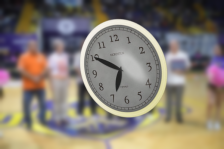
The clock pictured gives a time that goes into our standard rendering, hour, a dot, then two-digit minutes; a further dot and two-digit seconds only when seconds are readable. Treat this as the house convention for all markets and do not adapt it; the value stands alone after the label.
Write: 6.50
